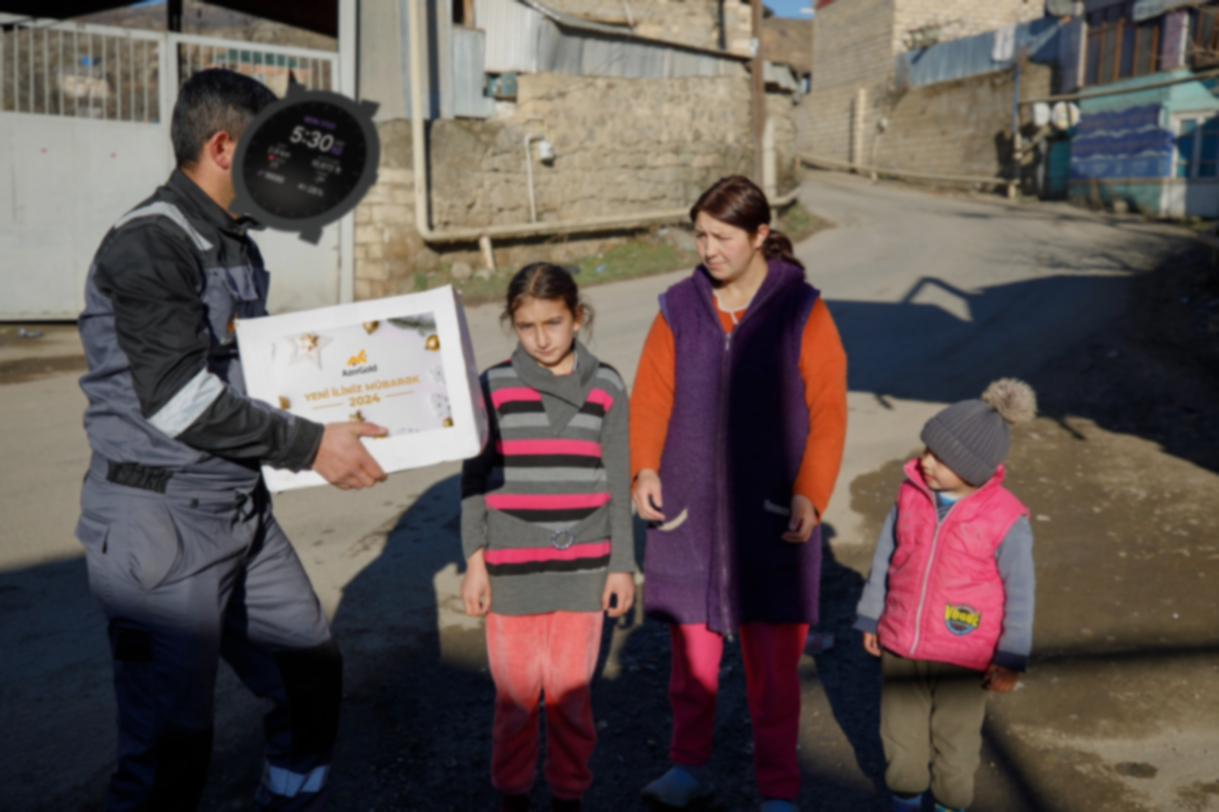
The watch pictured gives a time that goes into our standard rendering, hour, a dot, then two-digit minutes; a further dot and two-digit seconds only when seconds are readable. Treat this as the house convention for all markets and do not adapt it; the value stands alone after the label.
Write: 5.30
